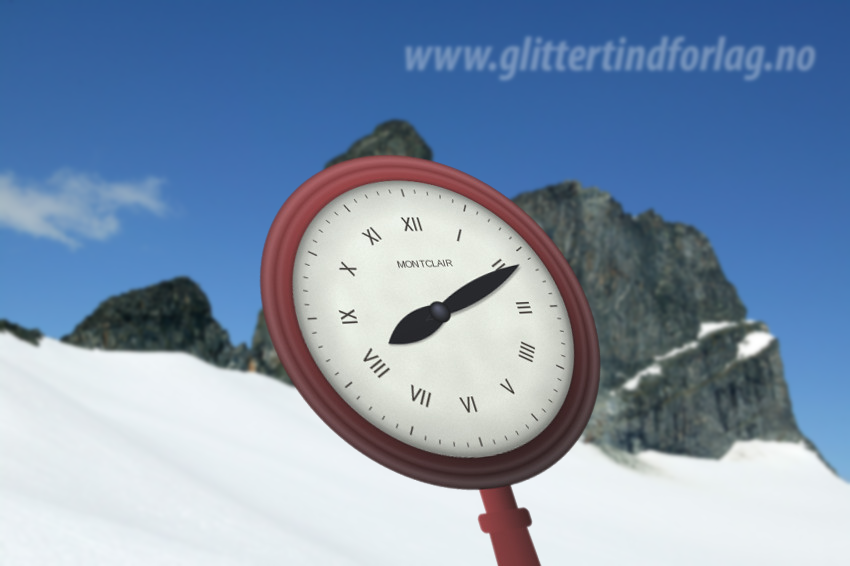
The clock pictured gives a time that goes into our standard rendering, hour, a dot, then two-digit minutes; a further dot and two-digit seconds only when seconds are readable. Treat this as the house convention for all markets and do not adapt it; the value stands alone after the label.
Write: 8.11
